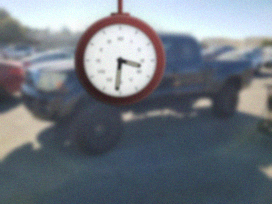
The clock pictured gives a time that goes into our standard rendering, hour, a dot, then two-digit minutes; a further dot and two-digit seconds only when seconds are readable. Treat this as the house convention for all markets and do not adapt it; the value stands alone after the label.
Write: 3.31
